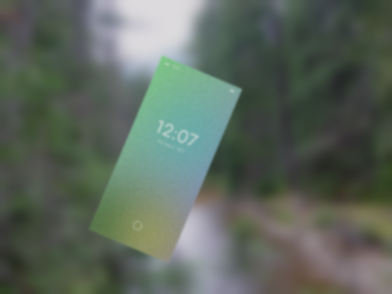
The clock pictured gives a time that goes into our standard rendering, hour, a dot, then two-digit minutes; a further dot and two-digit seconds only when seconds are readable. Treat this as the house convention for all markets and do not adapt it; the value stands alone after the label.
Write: 12.07
